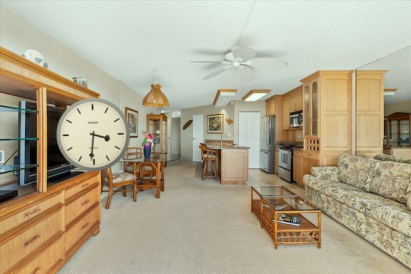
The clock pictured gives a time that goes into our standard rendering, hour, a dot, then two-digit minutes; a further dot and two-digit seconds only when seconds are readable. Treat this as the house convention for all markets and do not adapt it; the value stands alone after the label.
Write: 3.31
